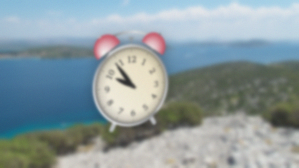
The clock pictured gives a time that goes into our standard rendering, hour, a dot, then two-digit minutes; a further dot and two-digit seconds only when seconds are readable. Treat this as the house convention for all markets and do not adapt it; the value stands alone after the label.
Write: 9.54
